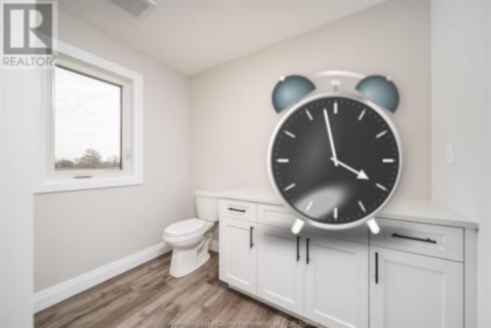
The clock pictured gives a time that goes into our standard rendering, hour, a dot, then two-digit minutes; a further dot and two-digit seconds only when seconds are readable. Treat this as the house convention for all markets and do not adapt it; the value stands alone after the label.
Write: 3.58
